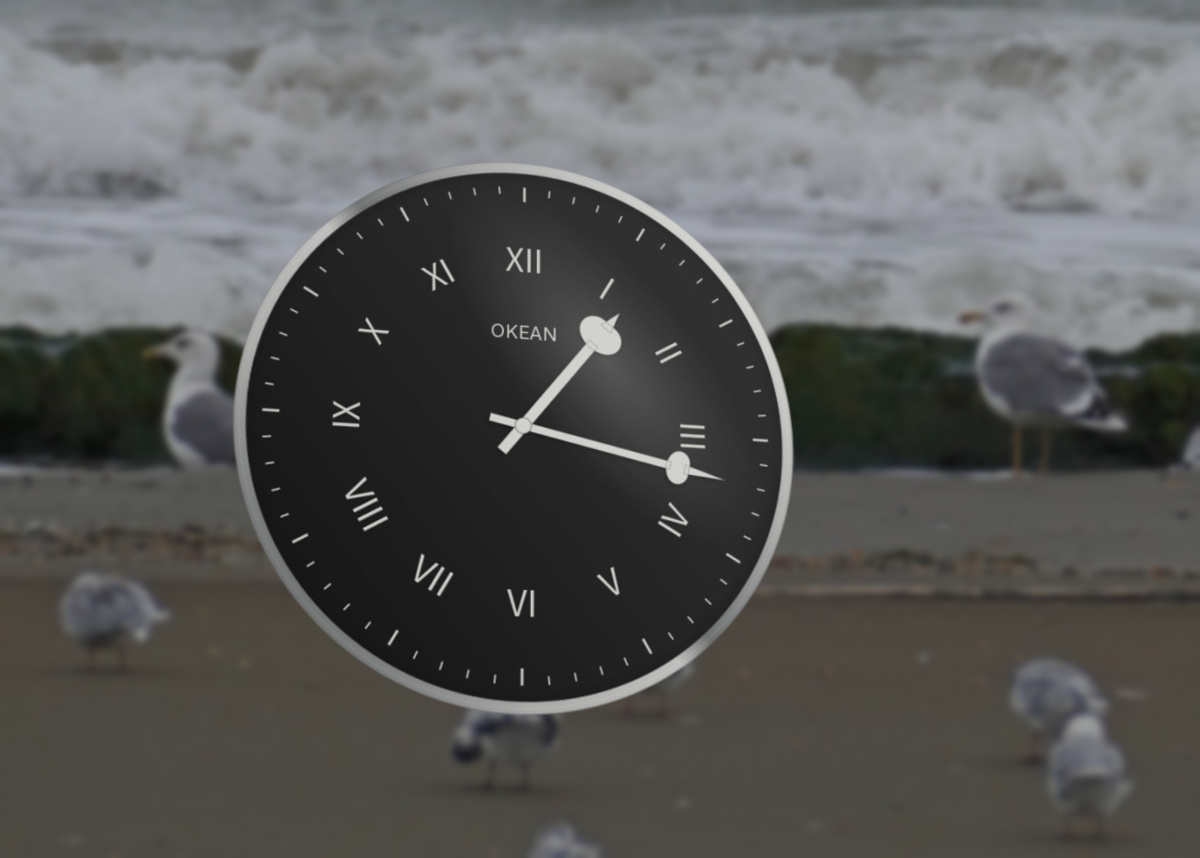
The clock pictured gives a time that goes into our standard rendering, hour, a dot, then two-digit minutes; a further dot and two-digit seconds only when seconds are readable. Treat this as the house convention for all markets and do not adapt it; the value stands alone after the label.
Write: 1.17
